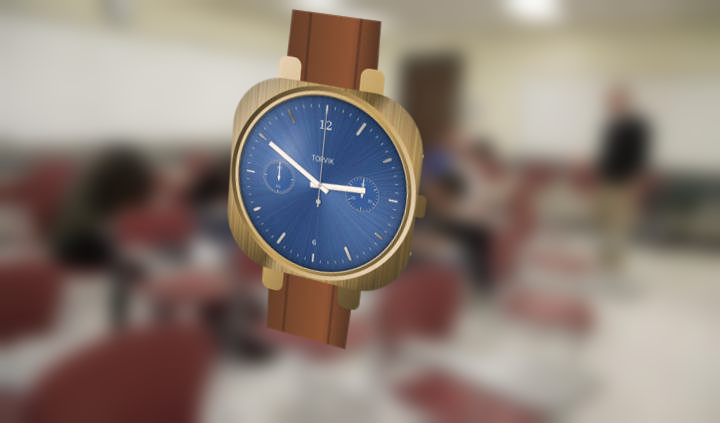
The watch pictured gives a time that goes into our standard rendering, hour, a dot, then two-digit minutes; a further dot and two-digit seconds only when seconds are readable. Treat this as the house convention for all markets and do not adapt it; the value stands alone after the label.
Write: 2.50
